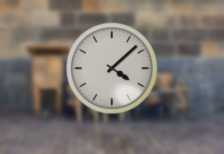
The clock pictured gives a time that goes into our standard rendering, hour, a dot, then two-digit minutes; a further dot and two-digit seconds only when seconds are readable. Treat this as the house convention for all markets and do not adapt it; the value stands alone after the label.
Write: 4.08
